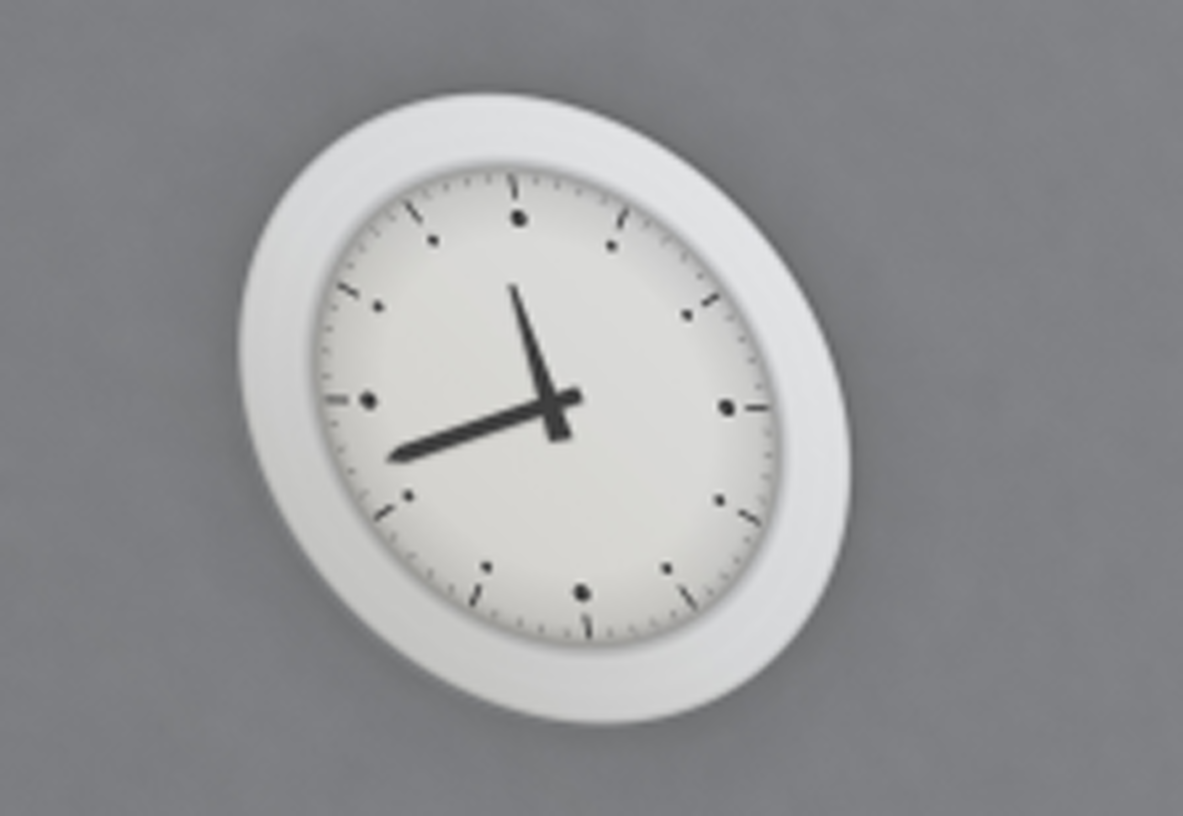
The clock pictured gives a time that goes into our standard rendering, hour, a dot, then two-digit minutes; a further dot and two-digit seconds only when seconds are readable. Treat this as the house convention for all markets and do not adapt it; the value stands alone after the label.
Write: 11.42
